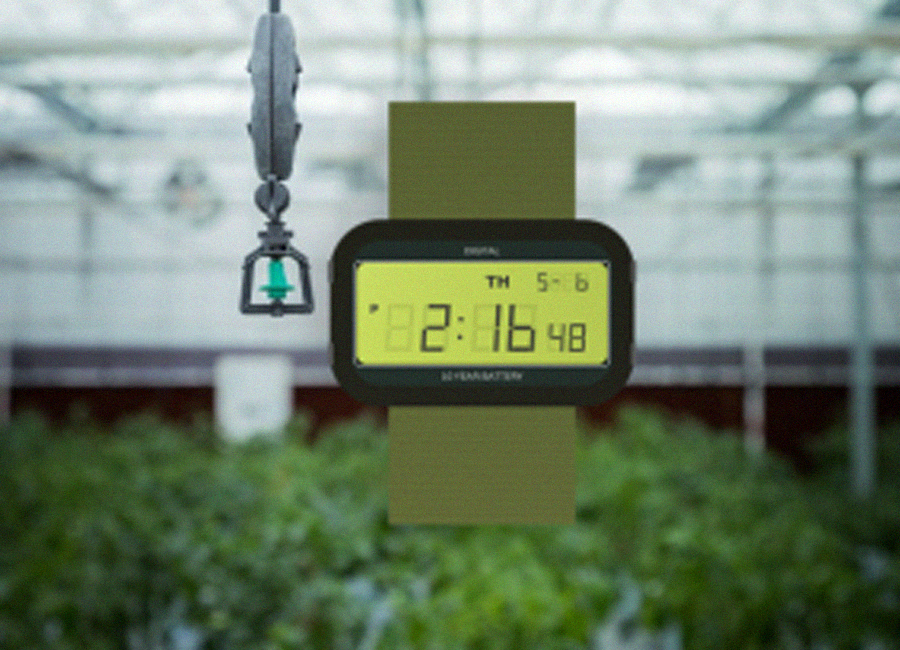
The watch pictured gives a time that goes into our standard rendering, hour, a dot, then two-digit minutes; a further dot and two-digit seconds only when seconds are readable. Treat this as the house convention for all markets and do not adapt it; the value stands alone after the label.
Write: 2.16.48
